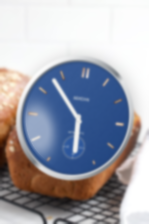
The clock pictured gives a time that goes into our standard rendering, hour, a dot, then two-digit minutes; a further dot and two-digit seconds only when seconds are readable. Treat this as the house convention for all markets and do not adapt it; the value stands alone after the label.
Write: 5.53
